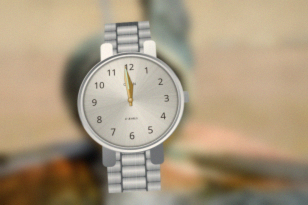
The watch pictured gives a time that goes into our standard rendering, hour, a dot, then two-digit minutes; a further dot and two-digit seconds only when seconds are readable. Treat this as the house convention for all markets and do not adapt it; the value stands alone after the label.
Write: 11.59
